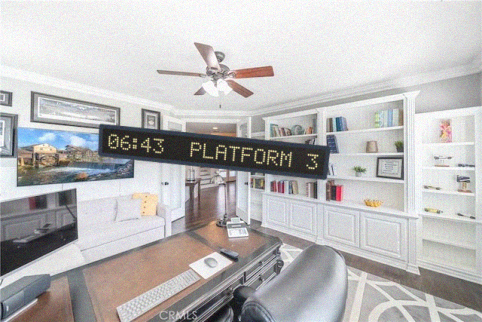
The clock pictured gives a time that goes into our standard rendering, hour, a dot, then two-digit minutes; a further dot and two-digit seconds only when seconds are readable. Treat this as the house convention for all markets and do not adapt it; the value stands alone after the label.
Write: 6.43
